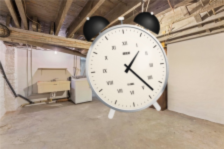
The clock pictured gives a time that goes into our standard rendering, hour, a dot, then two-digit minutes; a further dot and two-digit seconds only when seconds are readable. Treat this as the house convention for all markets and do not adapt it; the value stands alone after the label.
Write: 1.23
